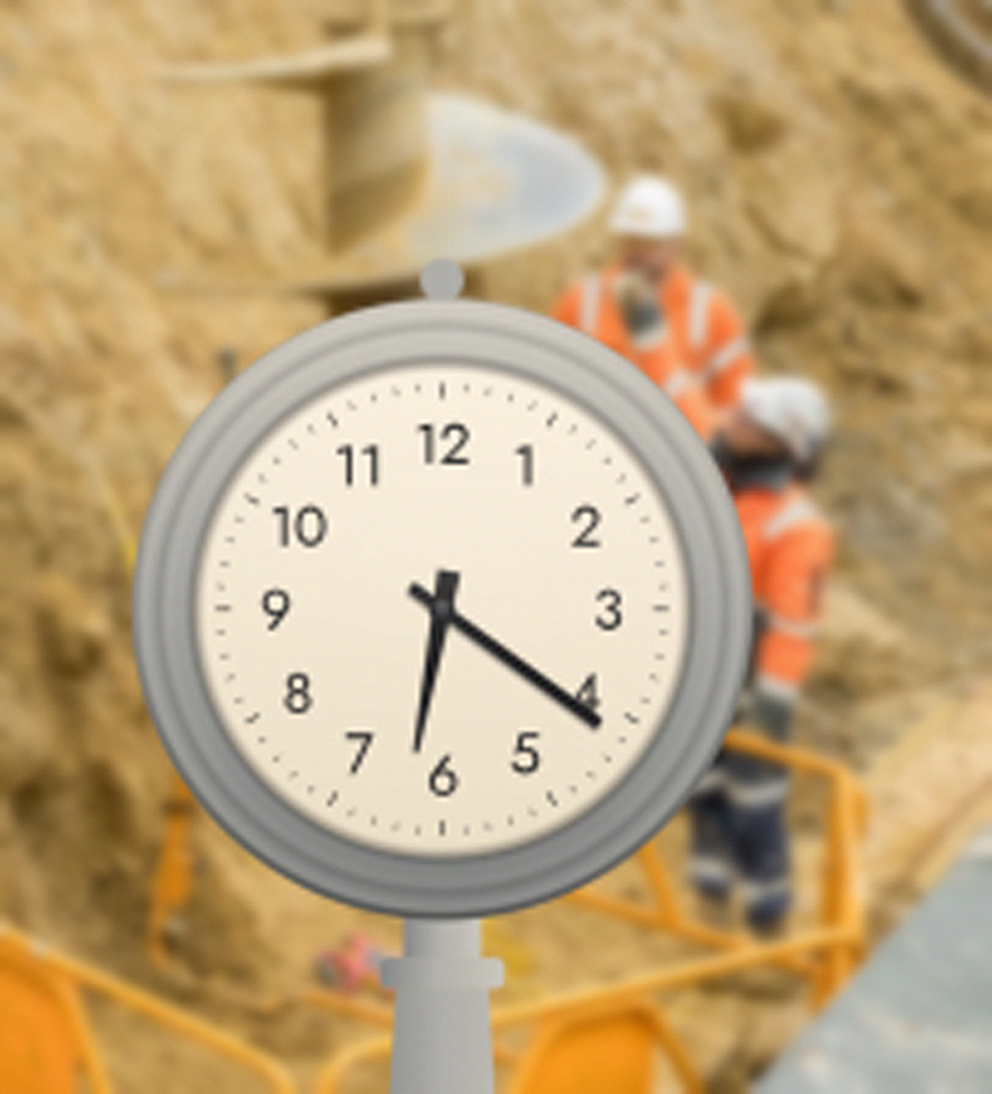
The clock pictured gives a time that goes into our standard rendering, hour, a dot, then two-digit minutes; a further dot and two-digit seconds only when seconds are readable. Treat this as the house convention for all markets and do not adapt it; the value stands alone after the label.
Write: 6.21
